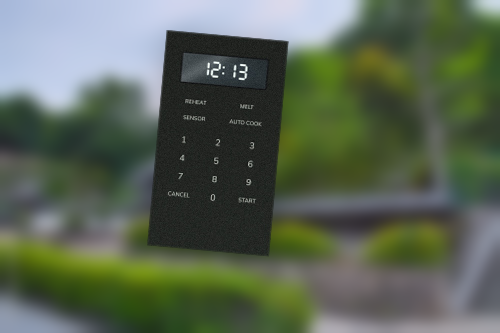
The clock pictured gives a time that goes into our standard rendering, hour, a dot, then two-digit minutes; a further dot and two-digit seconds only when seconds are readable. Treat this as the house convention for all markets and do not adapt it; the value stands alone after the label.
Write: 12.13
